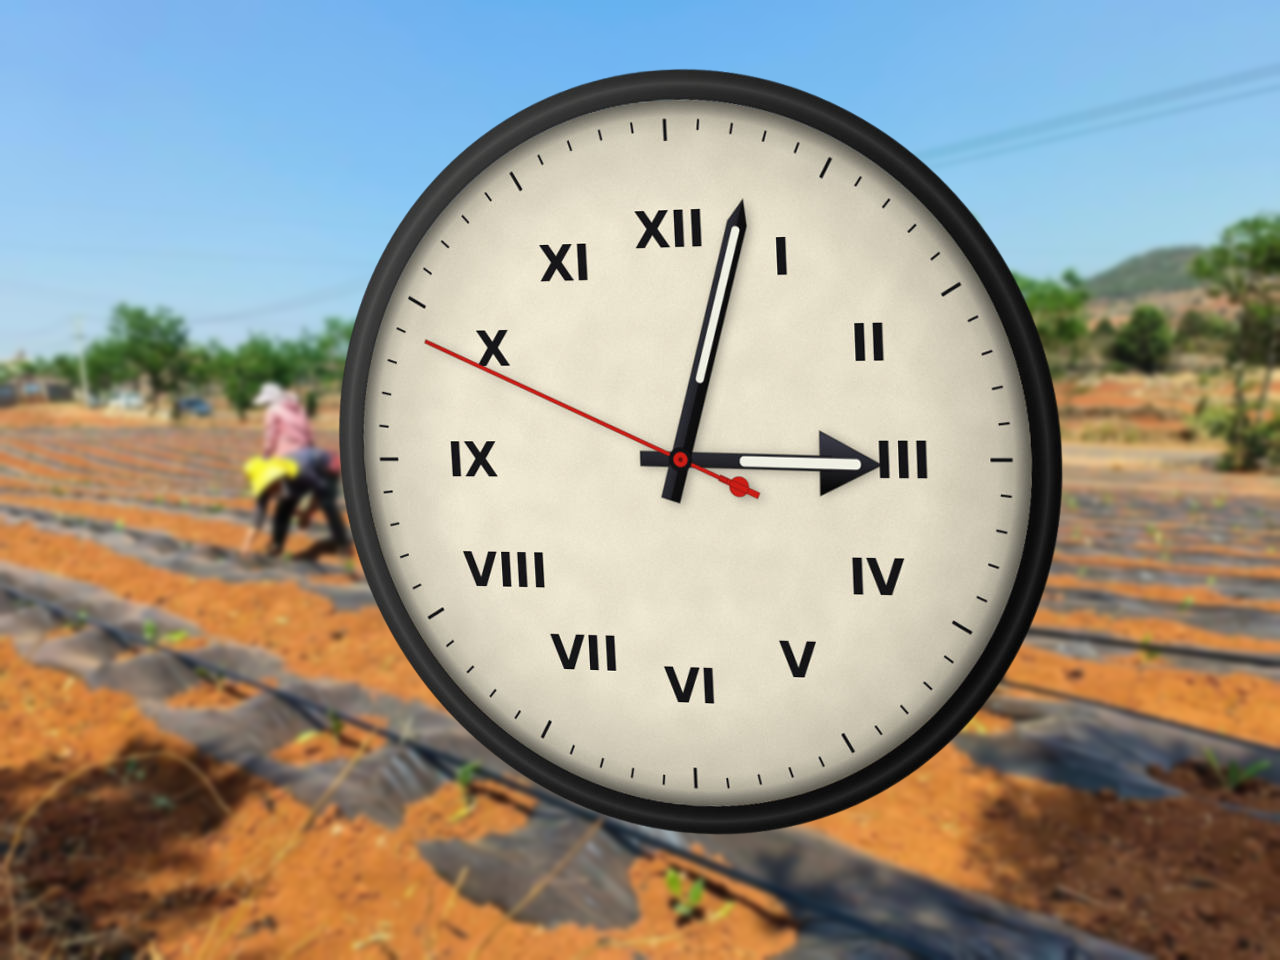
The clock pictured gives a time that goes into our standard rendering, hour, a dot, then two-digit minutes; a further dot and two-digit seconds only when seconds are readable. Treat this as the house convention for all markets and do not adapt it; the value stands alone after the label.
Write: 3.02.49
